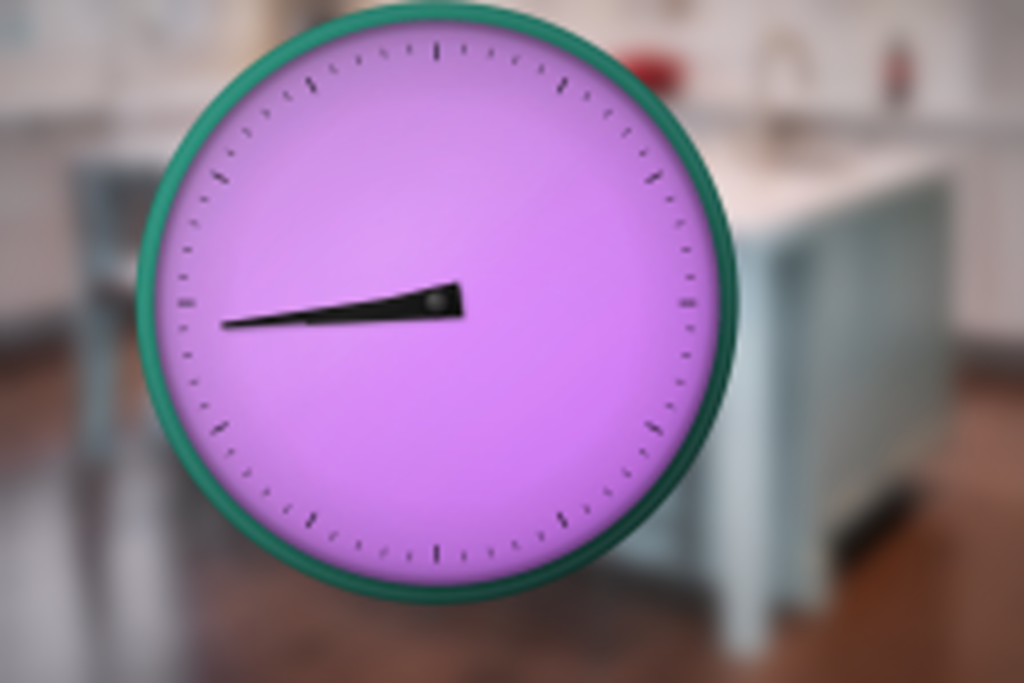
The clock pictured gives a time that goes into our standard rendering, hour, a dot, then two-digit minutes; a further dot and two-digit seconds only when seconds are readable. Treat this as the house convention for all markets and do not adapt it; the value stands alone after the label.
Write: 8.44
